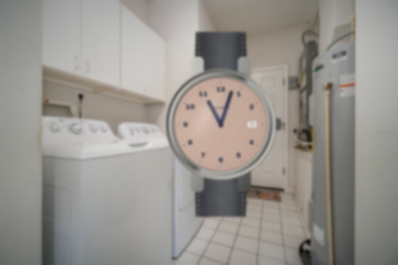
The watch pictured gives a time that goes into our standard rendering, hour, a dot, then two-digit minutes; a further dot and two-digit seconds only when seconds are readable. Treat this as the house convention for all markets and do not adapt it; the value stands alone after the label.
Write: 11.03
